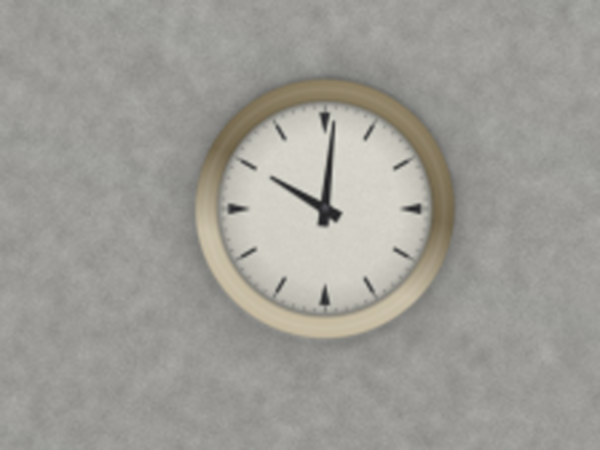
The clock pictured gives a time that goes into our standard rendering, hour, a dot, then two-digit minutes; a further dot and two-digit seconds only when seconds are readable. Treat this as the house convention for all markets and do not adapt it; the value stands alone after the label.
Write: 10.01
